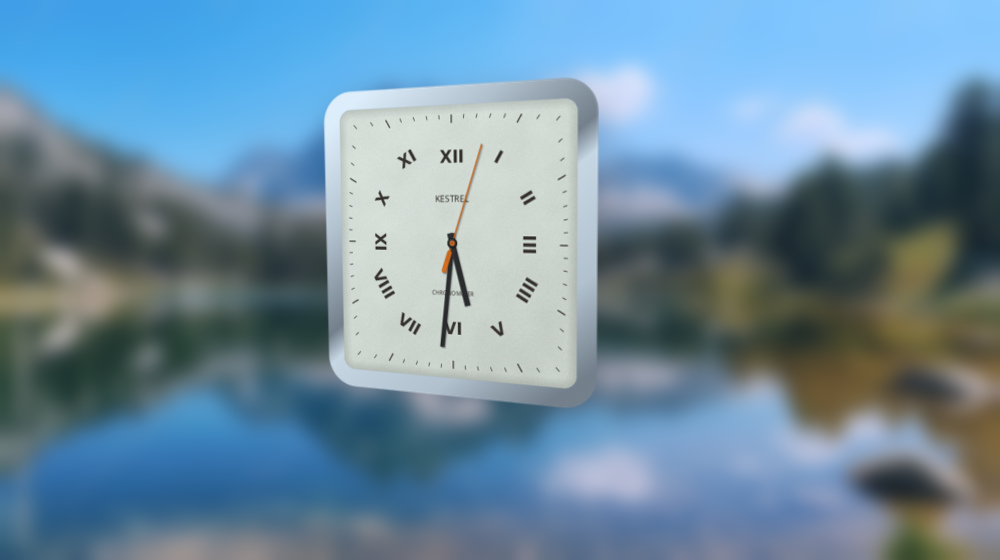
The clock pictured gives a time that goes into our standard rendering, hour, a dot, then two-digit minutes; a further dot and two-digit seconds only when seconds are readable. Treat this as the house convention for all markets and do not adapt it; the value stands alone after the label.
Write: 5.31.03
